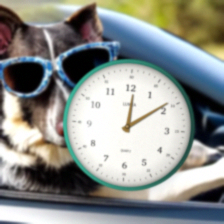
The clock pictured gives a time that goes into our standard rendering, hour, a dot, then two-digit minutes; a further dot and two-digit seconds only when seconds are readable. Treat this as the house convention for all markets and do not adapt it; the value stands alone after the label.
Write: 12.09
